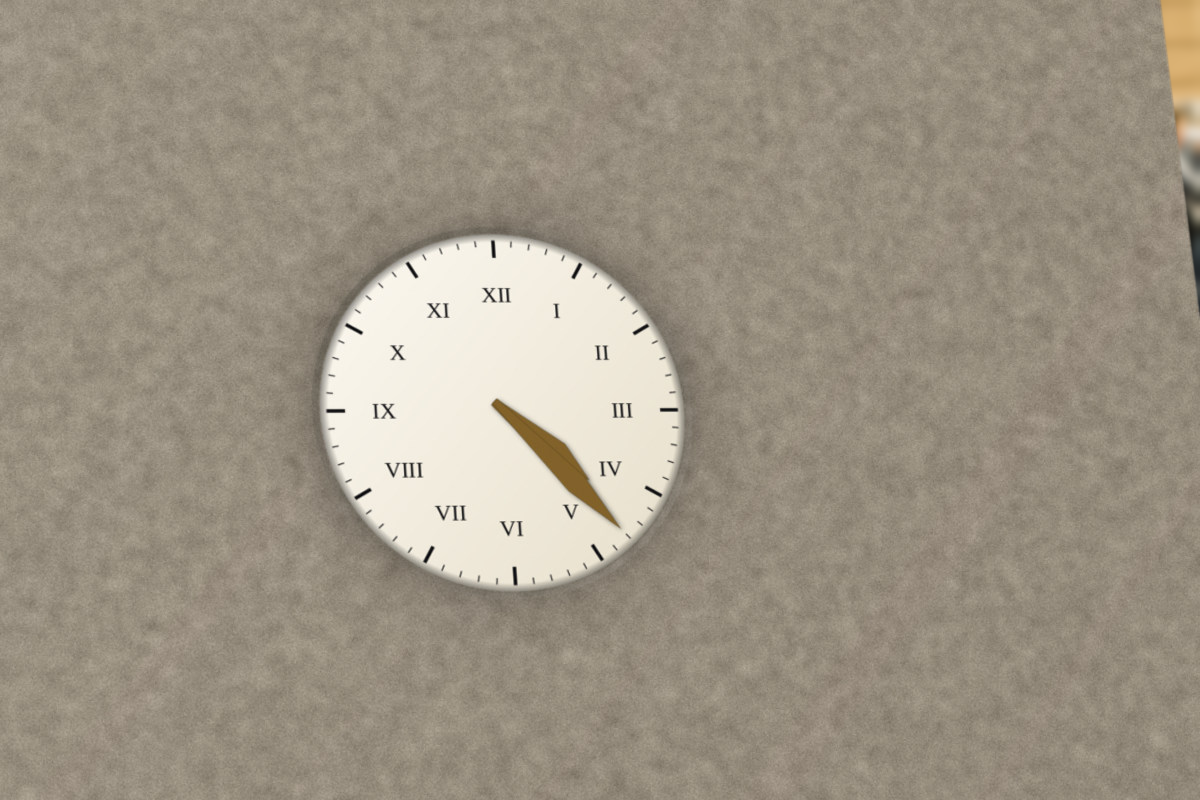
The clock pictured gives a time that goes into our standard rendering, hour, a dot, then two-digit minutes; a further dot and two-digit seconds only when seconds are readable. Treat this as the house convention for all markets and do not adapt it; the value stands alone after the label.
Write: 4.23
